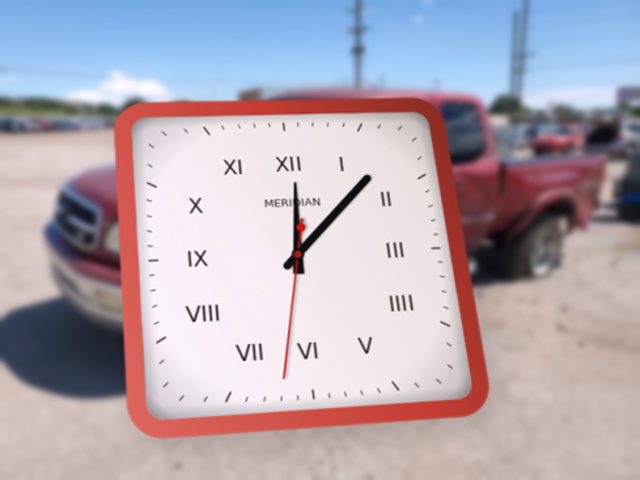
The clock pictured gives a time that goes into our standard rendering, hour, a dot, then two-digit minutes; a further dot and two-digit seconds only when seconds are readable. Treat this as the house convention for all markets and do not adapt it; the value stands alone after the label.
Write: 12.07.32
